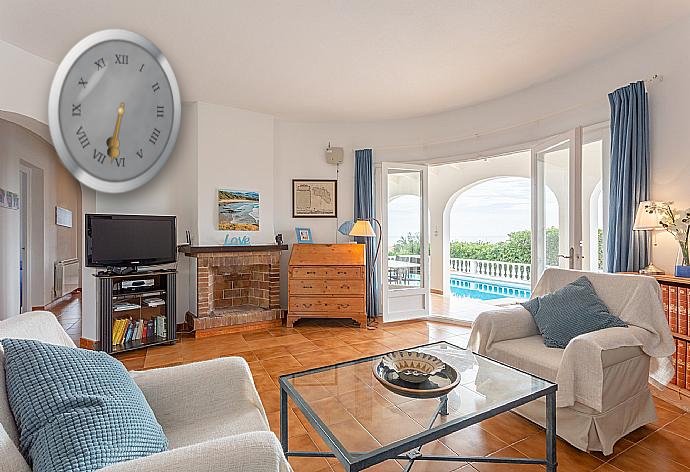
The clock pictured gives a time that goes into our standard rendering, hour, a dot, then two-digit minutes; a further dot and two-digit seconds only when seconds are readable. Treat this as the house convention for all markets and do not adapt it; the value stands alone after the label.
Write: 6.32
